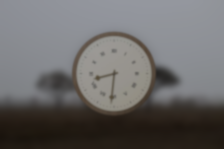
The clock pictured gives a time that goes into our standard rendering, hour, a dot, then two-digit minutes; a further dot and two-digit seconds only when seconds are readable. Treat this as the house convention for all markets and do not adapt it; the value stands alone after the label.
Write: 8.31
